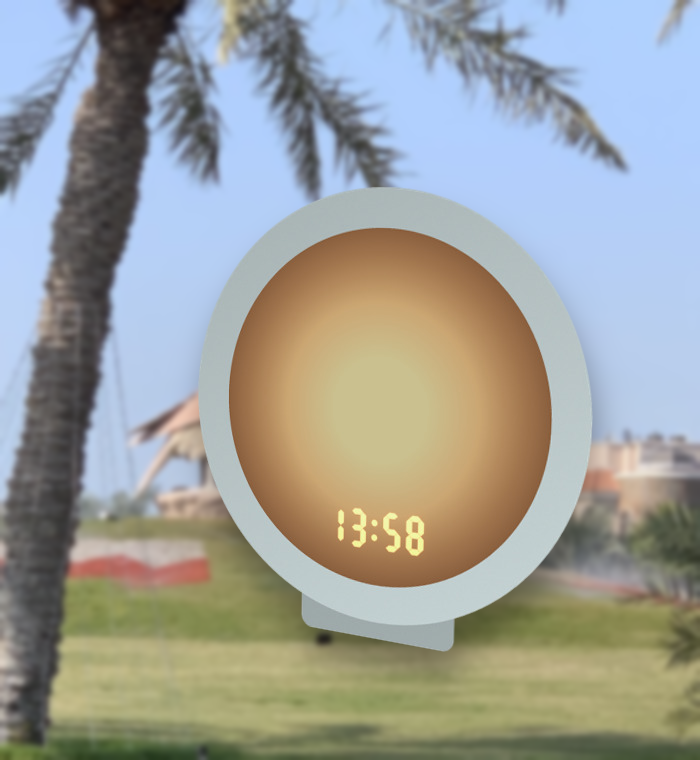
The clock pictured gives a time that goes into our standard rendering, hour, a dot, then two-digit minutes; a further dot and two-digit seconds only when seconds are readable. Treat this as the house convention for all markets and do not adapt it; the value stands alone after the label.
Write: 13.58
